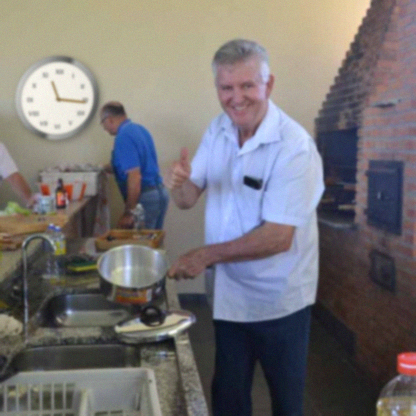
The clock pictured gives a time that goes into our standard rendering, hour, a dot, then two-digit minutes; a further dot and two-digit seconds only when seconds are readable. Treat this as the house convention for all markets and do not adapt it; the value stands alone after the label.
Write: 11.16
